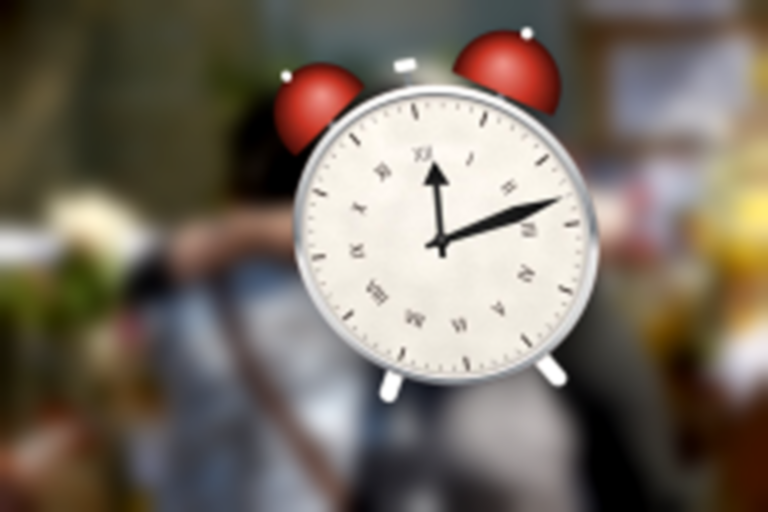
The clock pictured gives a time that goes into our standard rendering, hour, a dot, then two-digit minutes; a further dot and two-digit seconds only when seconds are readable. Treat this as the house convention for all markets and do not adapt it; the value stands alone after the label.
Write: 12.13
